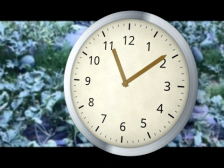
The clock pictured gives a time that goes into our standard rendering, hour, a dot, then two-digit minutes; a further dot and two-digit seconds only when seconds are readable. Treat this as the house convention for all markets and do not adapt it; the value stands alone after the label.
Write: 11.09
